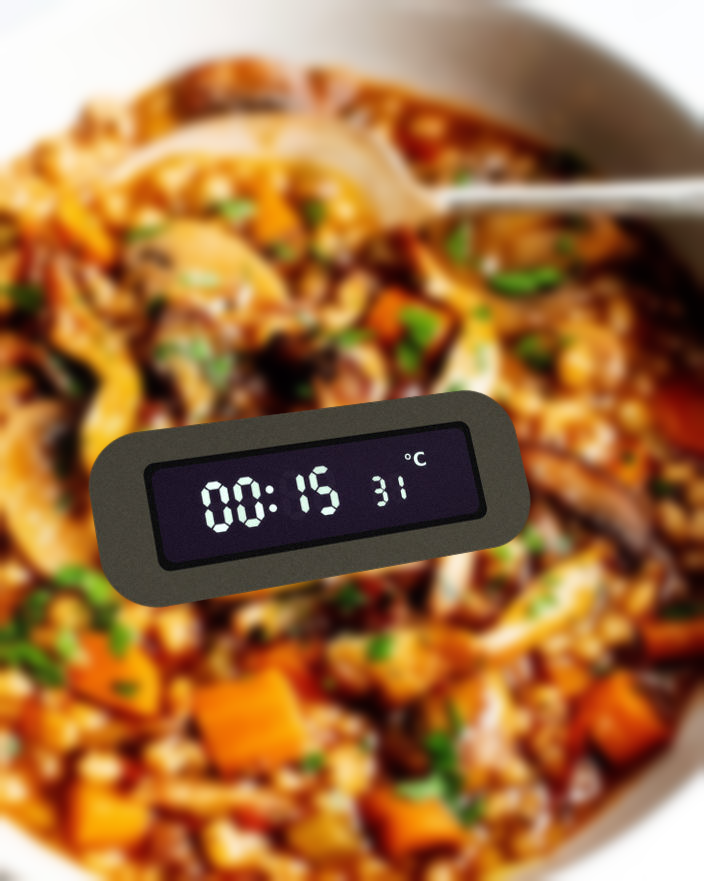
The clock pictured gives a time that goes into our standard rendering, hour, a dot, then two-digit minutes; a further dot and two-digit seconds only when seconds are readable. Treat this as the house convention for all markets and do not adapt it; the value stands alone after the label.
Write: 0.15
